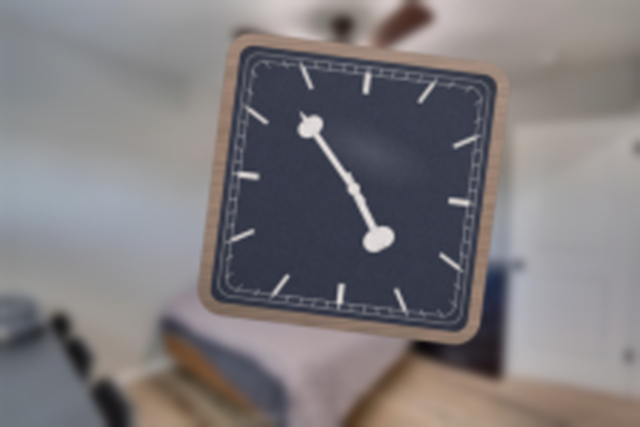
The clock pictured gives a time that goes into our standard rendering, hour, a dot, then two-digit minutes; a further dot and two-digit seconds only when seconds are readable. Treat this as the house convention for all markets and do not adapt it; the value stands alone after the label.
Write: 4.53
